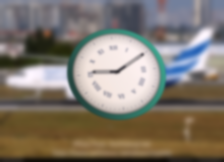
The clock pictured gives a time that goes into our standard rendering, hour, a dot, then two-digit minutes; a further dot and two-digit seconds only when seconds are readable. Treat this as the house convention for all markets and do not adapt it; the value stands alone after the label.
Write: 9.10
